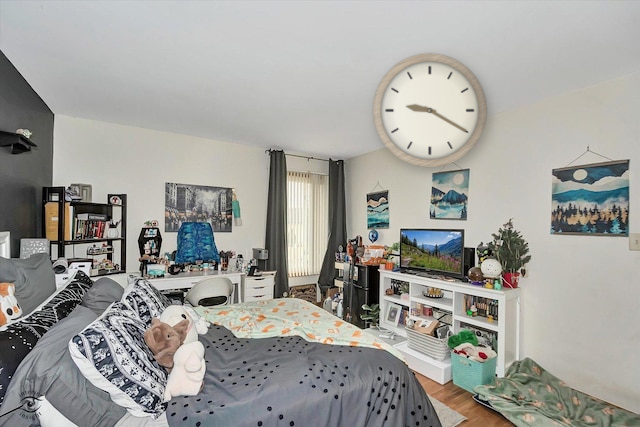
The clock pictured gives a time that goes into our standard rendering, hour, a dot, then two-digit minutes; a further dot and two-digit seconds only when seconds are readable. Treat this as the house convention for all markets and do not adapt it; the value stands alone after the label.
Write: 9.20
